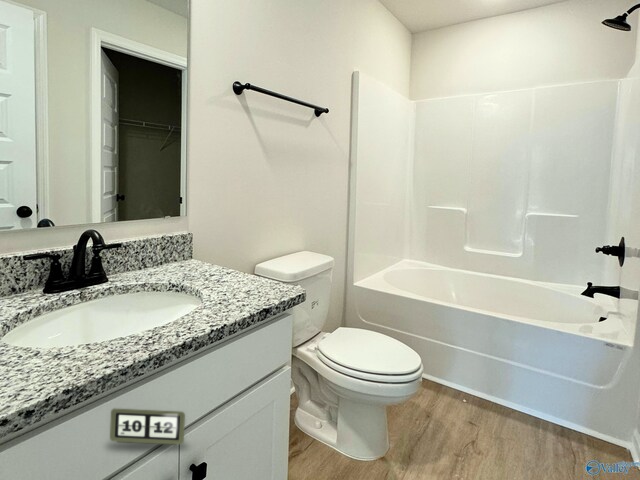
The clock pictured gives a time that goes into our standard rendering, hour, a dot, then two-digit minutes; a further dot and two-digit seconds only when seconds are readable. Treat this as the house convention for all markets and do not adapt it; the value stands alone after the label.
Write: 10.12
